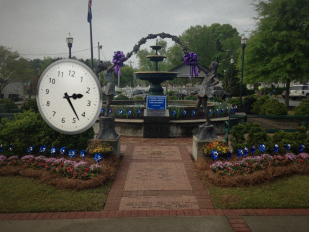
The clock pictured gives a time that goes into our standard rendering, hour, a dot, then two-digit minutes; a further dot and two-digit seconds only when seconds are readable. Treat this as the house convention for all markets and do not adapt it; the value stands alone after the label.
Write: 2.23
